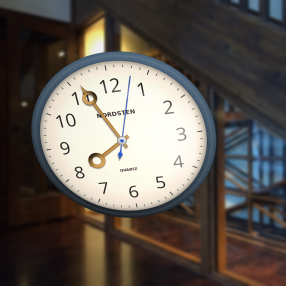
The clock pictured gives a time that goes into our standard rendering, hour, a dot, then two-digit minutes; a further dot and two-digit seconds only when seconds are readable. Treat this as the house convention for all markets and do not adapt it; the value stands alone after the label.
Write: 7.56.03
